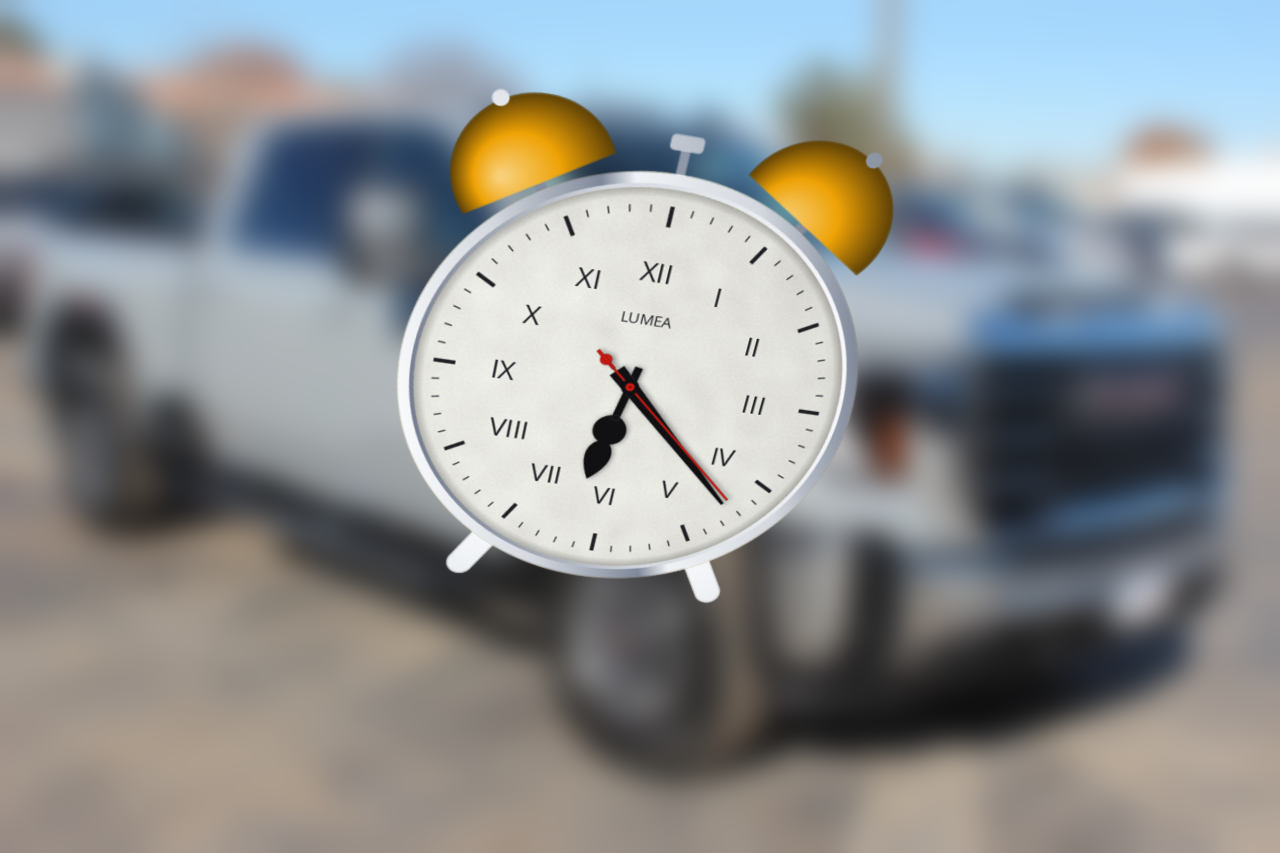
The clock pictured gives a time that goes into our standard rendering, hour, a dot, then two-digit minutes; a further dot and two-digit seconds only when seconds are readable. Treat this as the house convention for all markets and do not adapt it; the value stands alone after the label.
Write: 6.22.22
